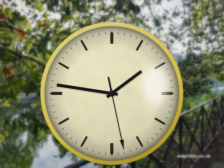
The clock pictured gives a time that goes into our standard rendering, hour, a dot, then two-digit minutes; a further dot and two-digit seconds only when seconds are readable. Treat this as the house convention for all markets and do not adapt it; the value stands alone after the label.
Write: 1.46.28
